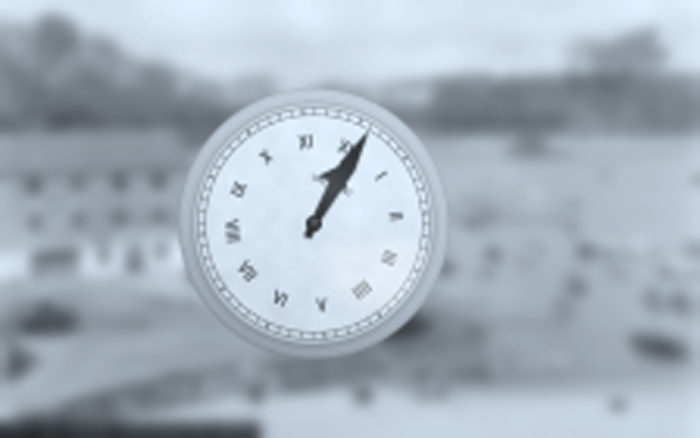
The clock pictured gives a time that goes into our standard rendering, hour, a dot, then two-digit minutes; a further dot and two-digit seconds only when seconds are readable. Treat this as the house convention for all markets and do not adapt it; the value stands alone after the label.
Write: 12.01
